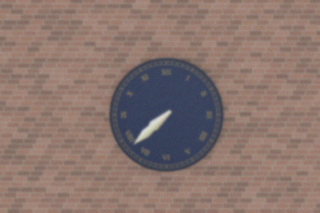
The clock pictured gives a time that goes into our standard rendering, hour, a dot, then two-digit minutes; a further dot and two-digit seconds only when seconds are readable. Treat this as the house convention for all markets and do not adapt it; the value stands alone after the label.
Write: 7.38
